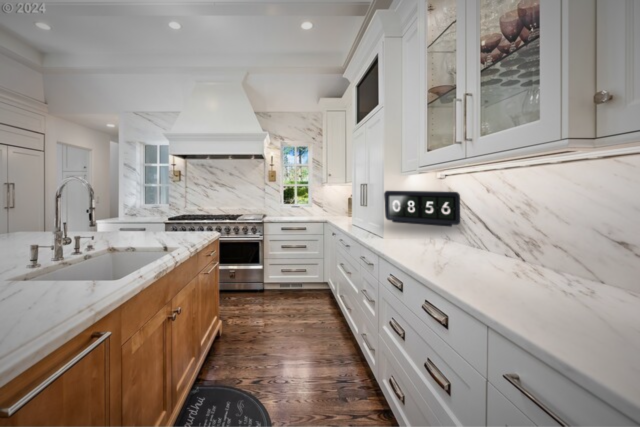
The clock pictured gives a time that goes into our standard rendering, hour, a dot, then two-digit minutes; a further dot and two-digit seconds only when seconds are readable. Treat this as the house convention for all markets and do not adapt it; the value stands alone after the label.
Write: 8.56
